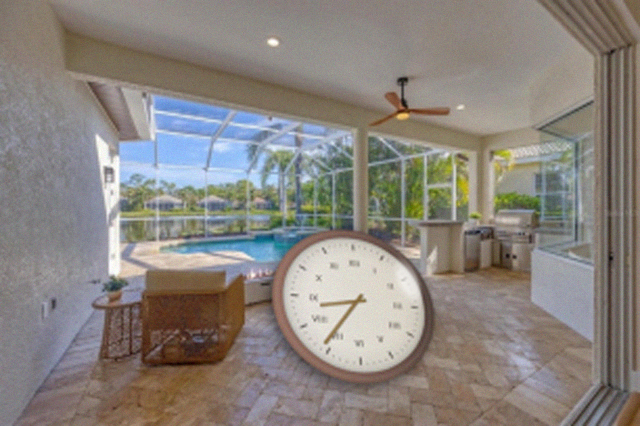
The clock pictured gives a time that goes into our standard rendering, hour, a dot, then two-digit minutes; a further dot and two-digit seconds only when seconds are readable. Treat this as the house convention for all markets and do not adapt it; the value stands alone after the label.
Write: 8.36
